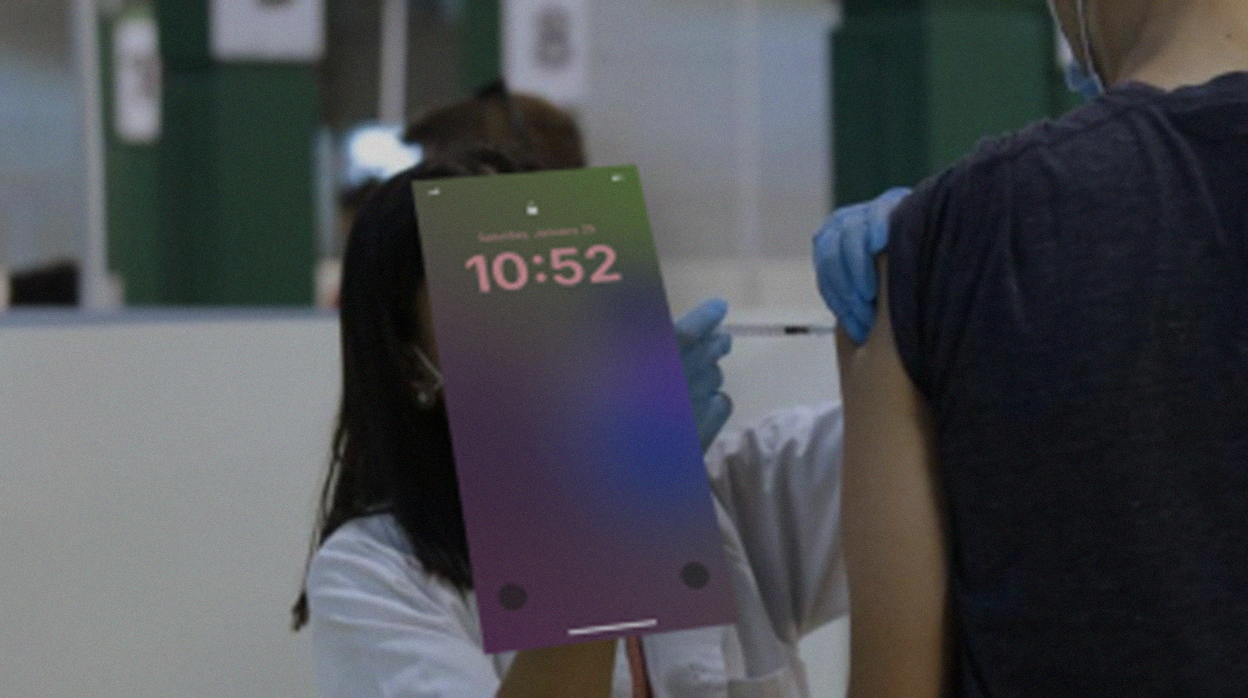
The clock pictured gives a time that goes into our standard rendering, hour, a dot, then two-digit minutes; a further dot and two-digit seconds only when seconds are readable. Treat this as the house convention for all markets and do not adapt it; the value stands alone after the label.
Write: 10.52
